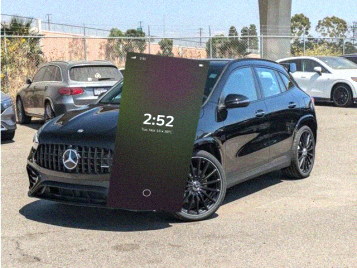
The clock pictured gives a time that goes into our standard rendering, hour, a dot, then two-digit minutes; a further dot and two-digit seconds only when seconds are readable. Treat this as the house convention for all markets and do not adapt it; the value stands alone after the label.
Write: 2.52
